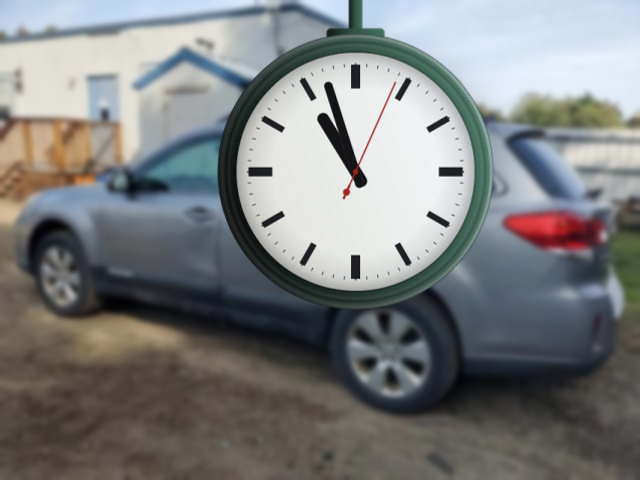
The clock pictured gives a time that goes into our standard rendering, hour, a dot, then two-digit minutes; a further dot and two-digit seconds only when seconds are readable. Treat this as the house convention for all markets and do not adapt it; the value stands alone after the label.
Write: 10.57.04
